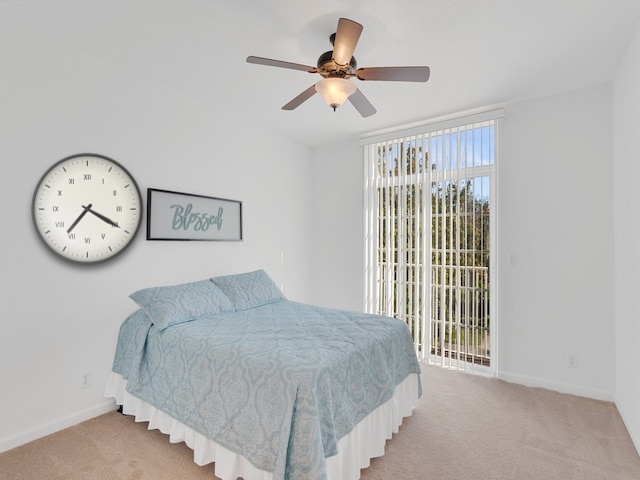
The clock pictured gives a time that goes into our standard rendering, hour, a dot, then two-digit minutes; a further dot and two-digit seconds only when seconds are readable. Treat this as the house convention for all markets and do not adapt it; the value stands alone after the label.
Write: 7.20
